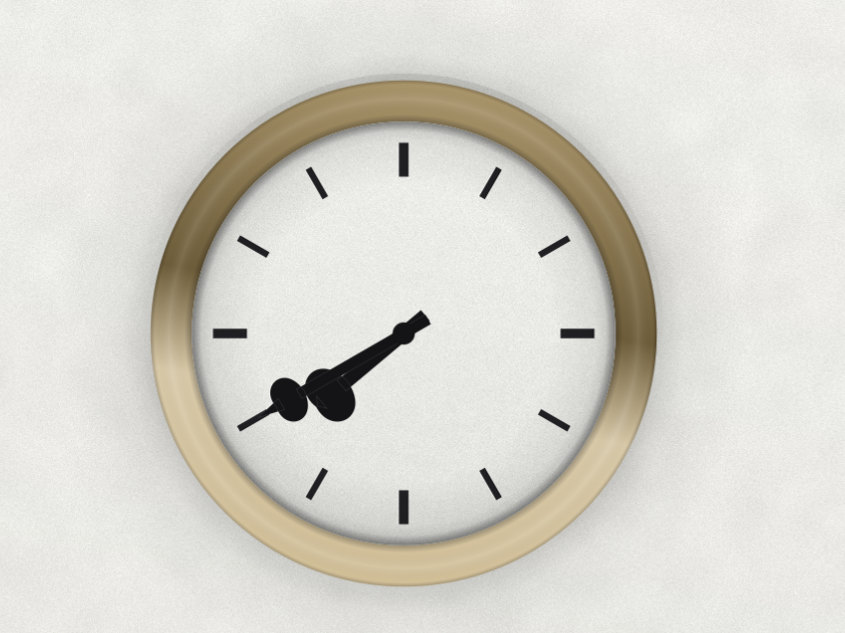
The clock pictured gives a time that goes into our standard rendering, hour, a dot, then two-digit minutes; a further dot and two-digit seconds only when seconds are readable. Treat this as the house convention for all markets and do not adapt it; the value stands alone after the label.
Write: 7.40
